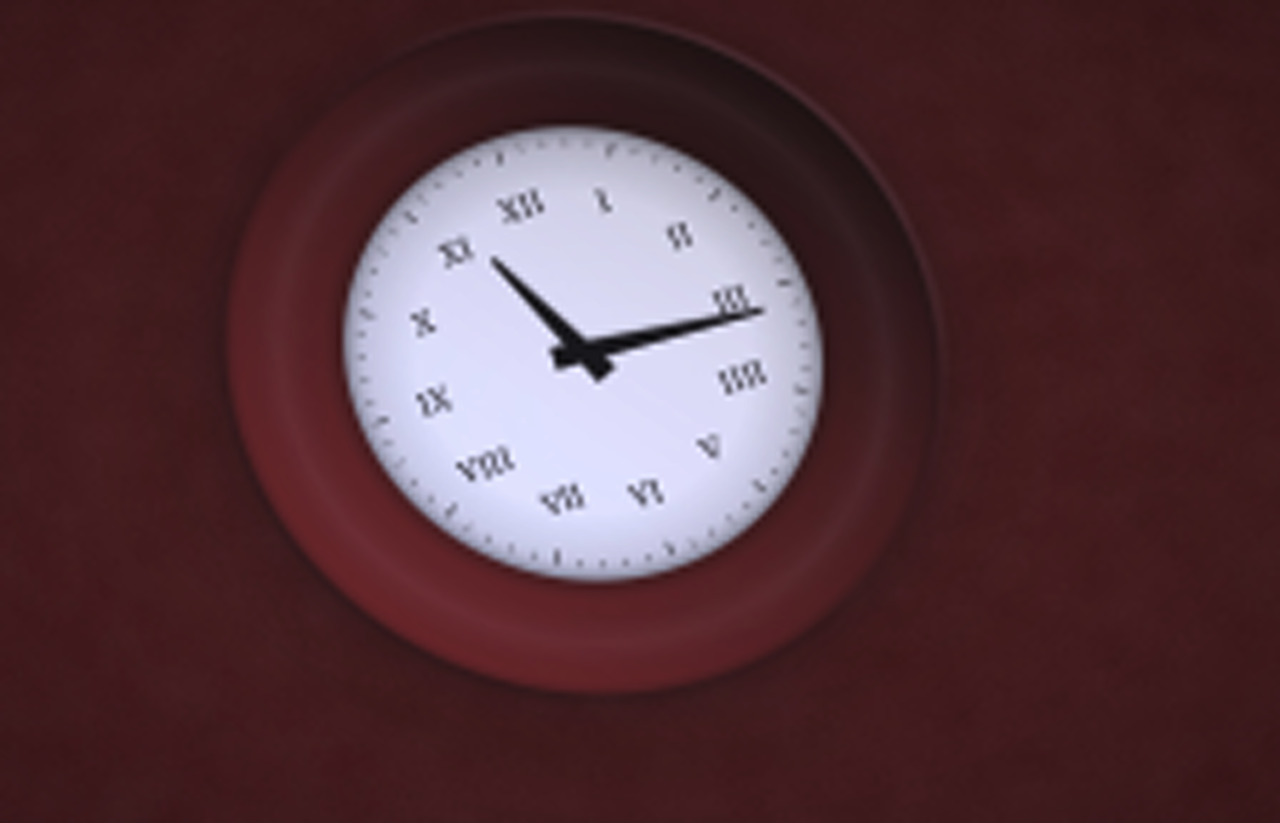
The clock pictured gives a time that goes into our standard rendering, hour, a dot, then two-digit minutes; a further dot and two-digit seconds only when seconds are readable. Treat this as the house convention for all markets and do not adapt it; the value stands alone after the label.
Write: 11.16
